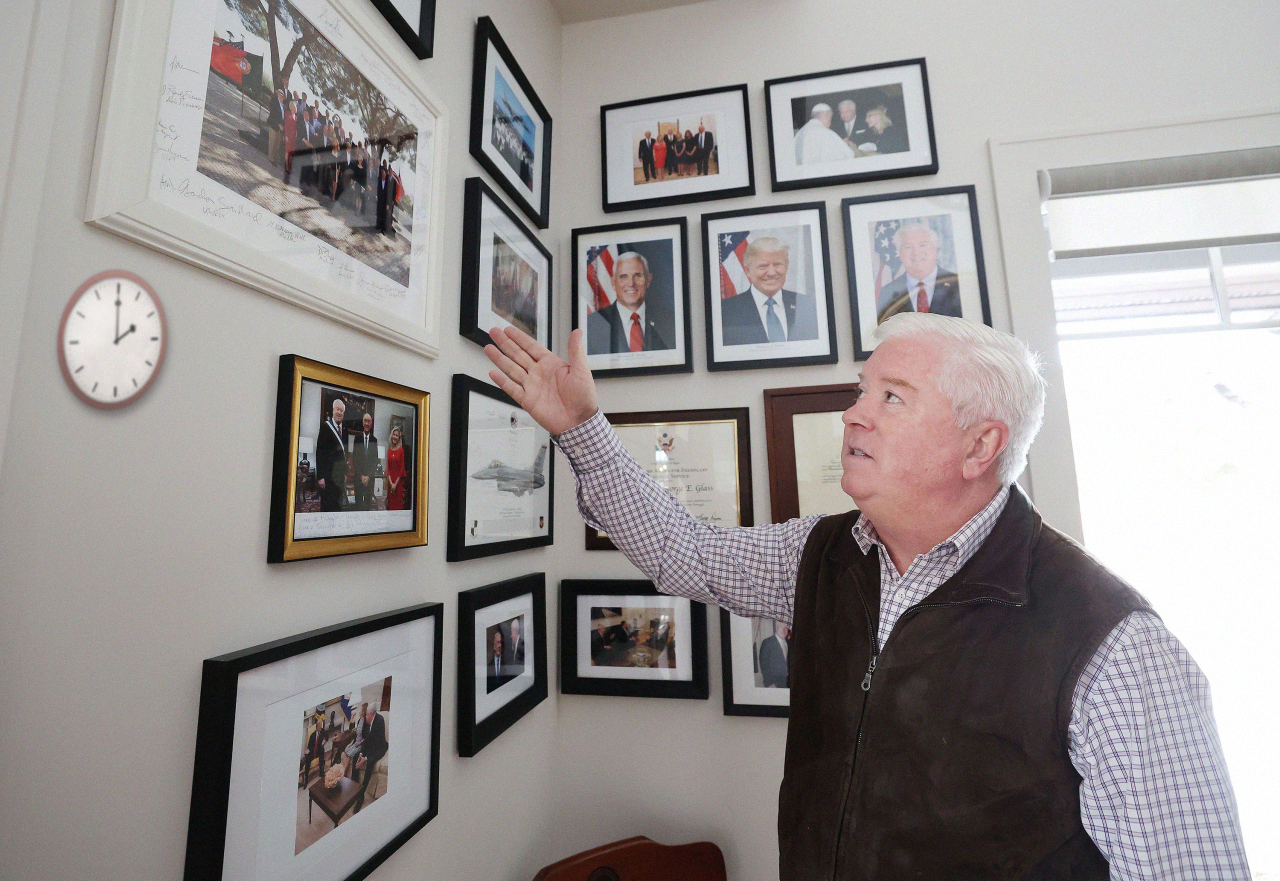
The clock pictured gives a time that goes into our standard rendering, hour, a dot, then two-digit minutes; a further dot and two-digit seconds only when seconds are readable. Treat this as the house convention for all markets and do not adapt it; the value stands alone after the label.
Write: 2.00
